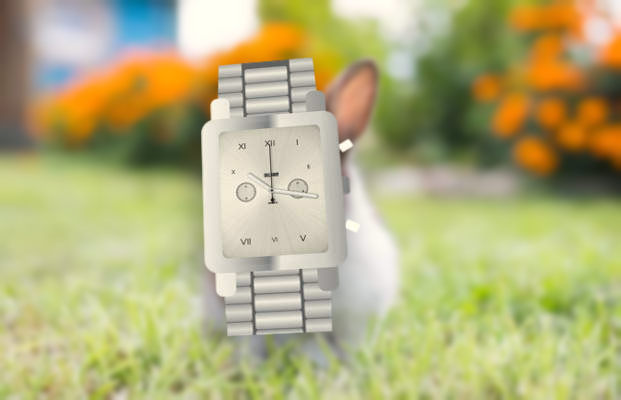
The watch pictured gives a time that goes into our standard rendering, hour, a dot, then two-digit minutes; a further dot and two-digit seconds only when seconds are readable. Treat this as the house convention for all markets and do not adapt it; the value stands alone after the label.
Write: 10.17
